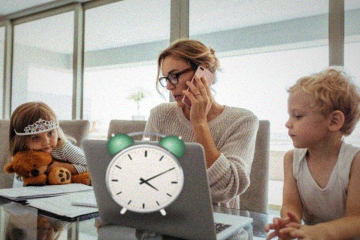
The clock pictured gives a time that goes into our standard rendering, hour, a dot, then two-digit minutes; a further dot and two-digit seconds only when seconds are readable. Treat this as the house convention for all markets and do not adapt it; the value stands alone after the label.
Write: 4.10
